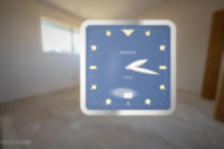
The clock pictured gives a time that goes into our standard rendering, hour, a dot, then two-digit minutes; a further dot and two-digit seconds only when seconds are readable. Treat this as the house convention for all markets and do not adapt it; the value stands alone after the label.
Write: 2.17
